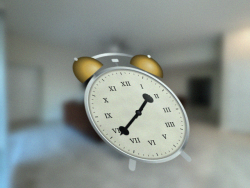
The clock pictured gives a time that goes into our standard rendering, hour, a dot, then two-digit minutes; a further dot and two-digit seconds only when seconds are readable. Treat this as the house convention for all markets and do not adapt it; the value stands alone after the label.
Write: 1.39
